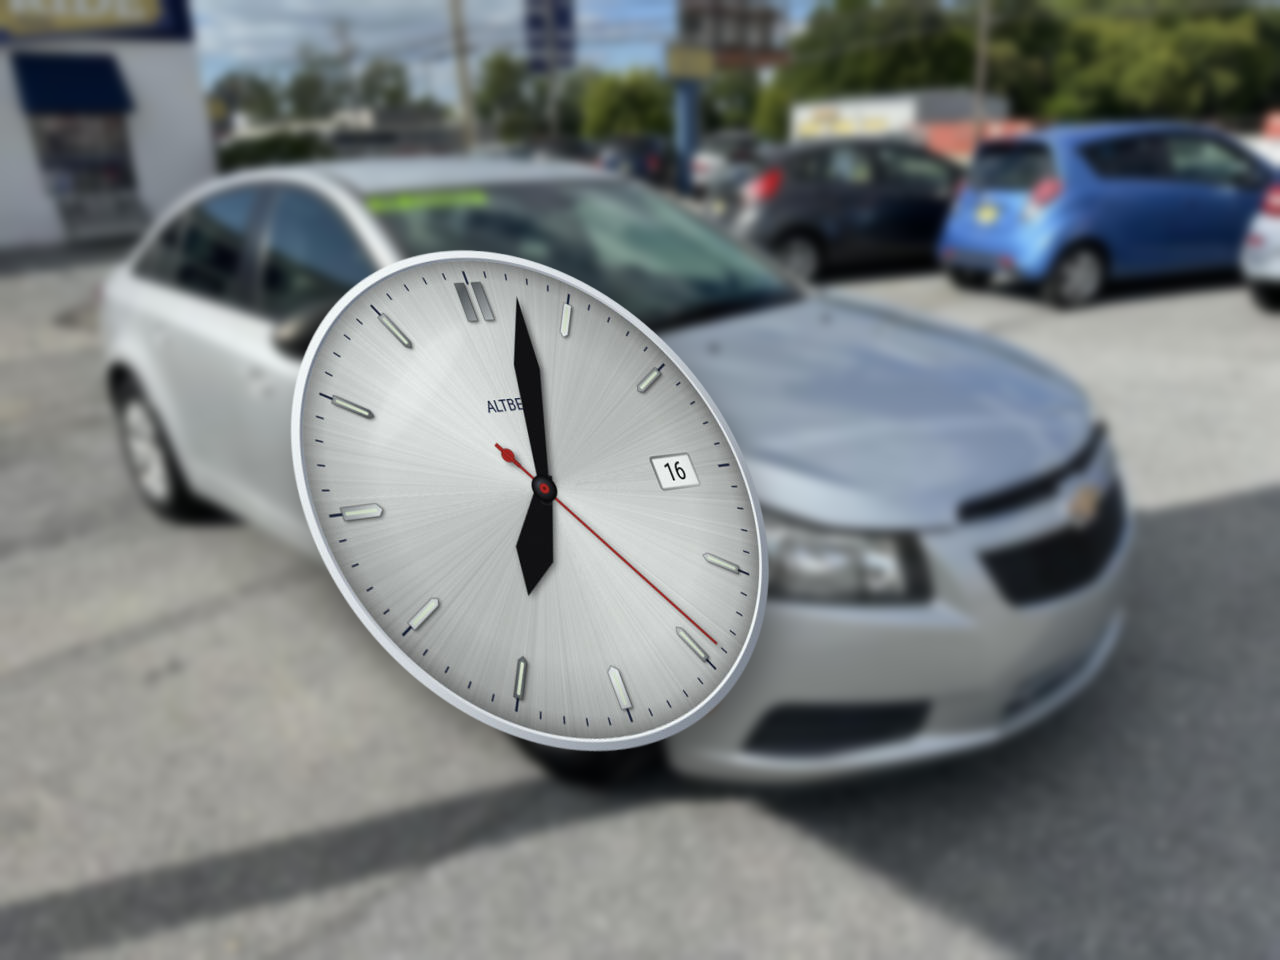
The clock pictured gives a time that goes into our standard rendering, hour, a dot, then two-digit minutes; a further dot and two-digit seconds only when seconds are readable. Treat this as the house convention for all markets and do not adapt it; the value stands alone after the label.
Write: 7.02.24
